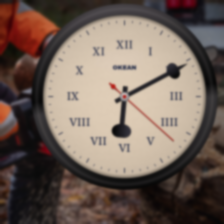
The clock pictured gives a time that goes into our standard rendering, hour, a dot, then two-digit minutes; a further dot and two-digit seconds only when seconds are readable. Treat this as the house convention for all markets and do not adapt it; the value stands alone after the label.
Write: 6.10.22
